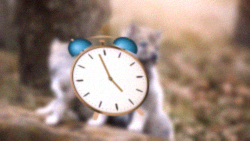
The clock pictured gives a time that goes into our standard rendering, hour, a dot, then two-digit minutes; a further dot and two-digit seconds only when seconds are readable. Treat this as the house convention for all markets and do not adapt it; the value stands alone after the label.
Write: 4.58
